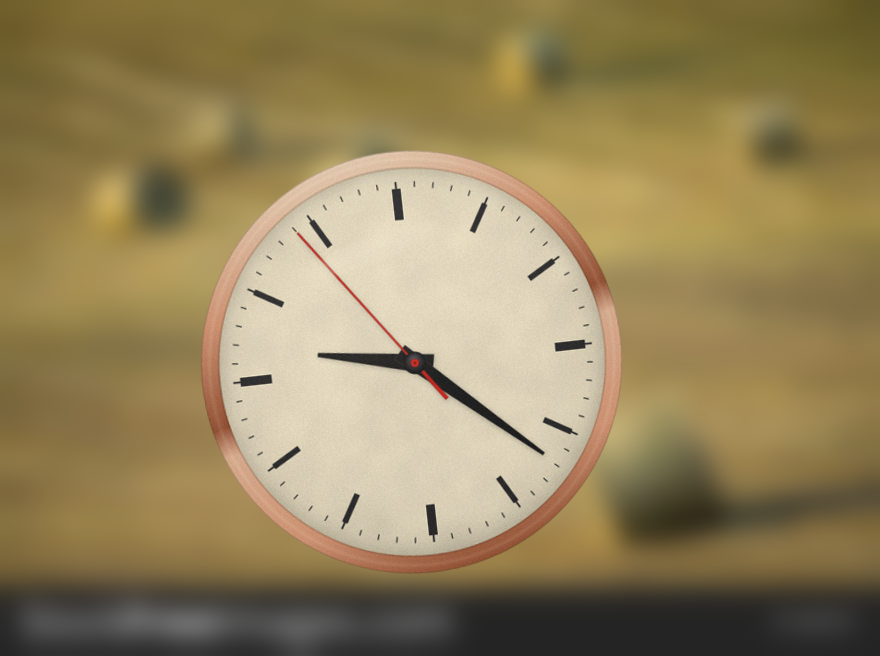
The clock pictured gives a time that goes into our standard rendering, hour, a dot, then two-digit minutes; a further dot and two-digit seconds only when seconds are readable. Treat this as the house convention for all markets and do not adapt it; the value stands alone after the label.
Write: 9.21.54
